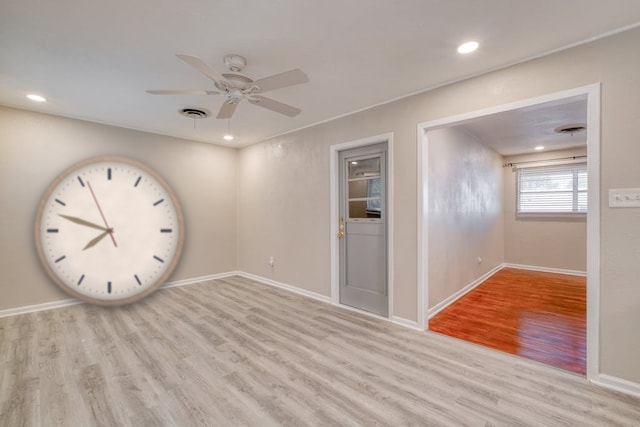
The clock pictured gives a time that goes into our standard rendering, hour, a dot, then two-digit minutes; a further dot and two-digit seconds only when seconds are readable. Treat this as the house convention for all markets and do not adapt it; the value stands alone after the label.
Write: 7.47.56
